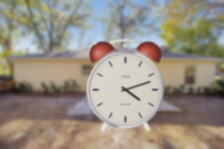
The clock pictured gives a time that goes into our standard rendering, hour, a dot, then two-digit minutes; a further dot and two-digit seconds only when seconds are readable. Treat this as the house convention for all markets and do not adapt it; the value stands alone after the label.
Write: 4.12
